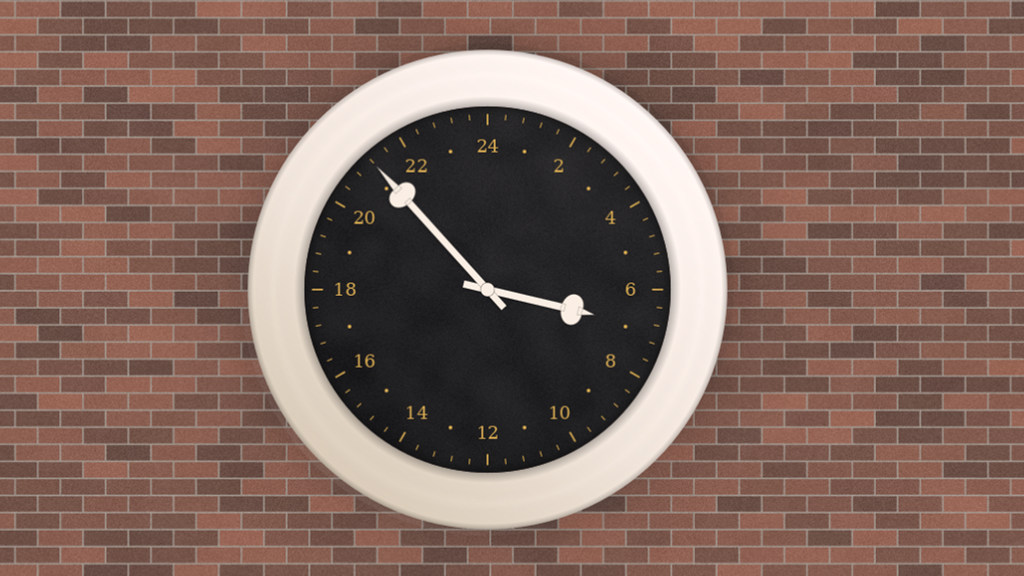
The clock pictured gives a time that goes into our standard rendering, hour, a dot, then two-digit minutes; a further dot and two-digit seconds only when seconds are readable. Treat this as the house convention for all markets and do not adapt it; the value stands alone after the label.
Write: 6.53
